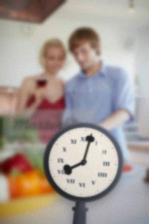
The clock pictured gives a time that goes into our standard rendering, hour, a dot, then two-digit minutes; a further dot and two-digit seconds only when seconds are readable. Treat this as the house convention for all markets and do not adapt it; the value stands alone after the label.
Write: 8.02
